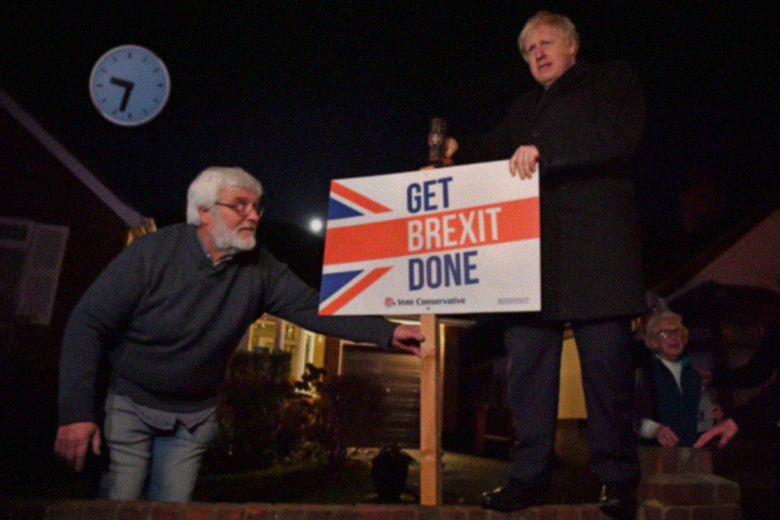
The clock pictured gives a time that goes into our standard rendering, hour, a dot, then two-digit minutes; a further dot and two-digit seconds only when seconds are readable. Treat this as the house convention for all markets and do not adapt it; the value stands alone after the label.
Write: 9.33
